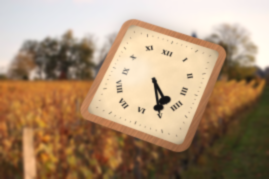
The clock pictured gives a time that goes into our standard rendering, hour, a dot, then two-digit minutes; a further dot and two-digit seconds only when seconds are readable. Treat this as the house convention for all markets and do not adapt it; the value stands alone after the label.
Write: 4.25
